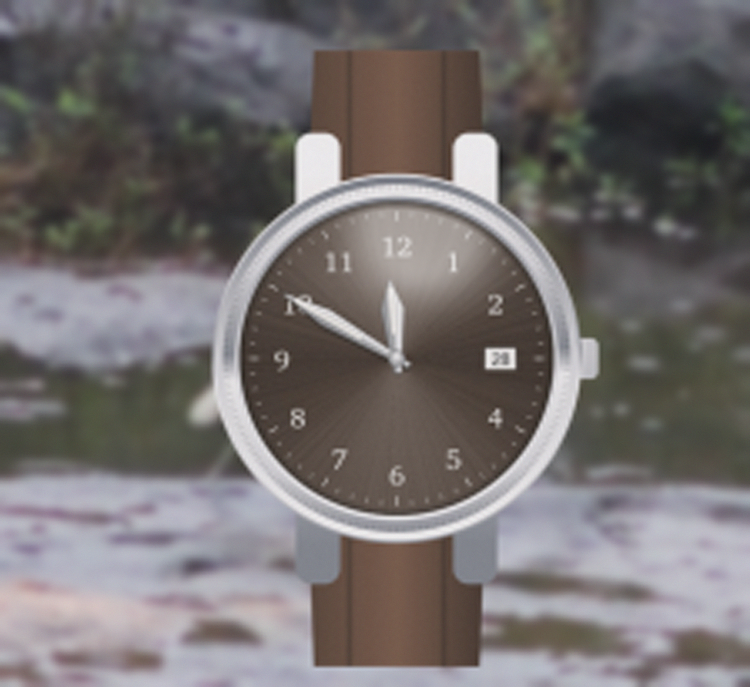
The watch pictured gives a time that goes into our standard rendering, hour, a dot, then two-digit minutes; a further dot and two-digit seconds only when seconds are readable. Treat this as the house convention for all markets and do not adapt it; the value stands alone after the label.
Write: 11.50
